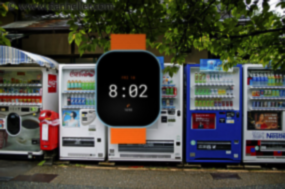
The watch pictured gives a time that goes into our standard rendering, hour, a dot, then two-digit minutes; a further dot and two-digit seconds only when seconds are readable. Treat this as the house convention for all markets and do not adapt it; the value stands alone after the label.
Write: 8.02
